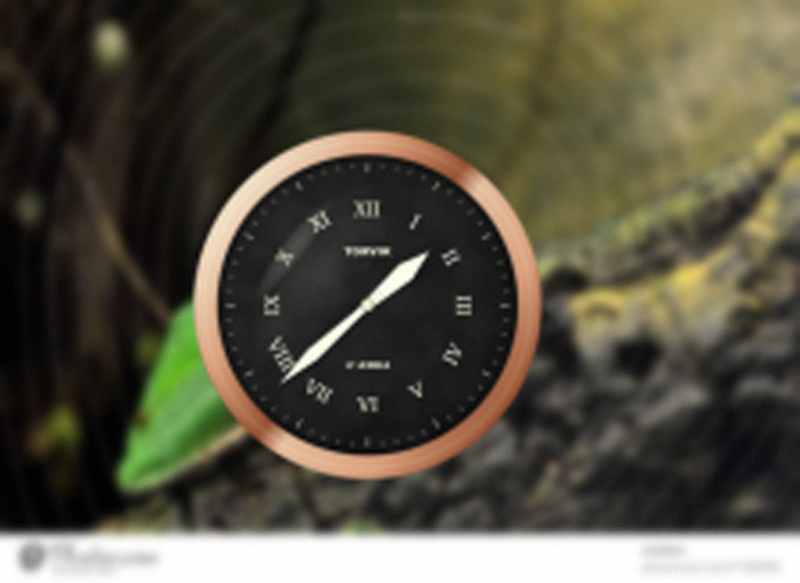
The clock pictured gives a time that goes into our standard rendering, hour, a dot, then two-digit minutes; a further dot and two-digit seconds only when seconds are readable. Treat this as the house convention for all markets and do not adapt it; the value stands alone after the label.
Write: 1.38
